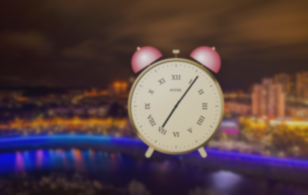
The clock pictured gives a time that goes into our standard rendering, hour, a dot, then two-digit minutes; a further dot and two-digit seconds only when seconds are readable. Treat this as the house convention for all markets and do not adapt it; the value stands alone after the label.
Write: 7.06
